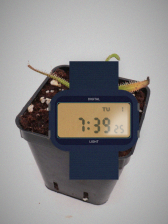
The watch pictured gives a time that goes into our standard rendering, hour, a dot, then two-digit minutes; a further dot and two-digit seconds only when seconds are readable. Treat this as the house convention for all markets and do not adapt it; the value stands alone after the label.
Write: 7.39.25
